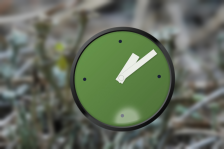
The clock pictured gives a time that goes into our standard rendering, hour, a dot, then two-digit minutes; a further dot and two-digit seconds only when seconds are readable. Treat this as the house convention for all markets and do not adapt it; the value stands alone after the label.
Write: 1.09
